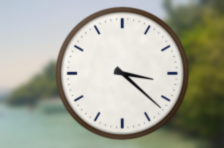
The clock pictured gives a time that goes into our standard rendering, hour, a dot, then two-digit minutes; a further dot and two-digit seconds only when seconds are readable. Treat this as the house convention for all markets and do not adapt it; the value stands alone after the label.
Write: 3.22
